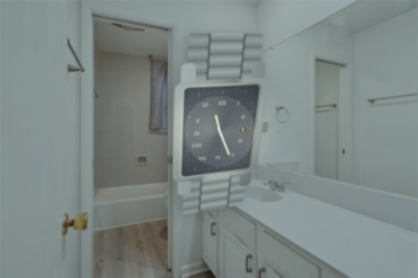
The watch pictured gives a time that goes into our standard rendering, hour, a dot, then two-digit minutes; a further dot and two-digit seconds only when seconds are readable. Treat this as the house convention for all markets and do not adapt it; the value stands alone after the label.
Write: 11.26
